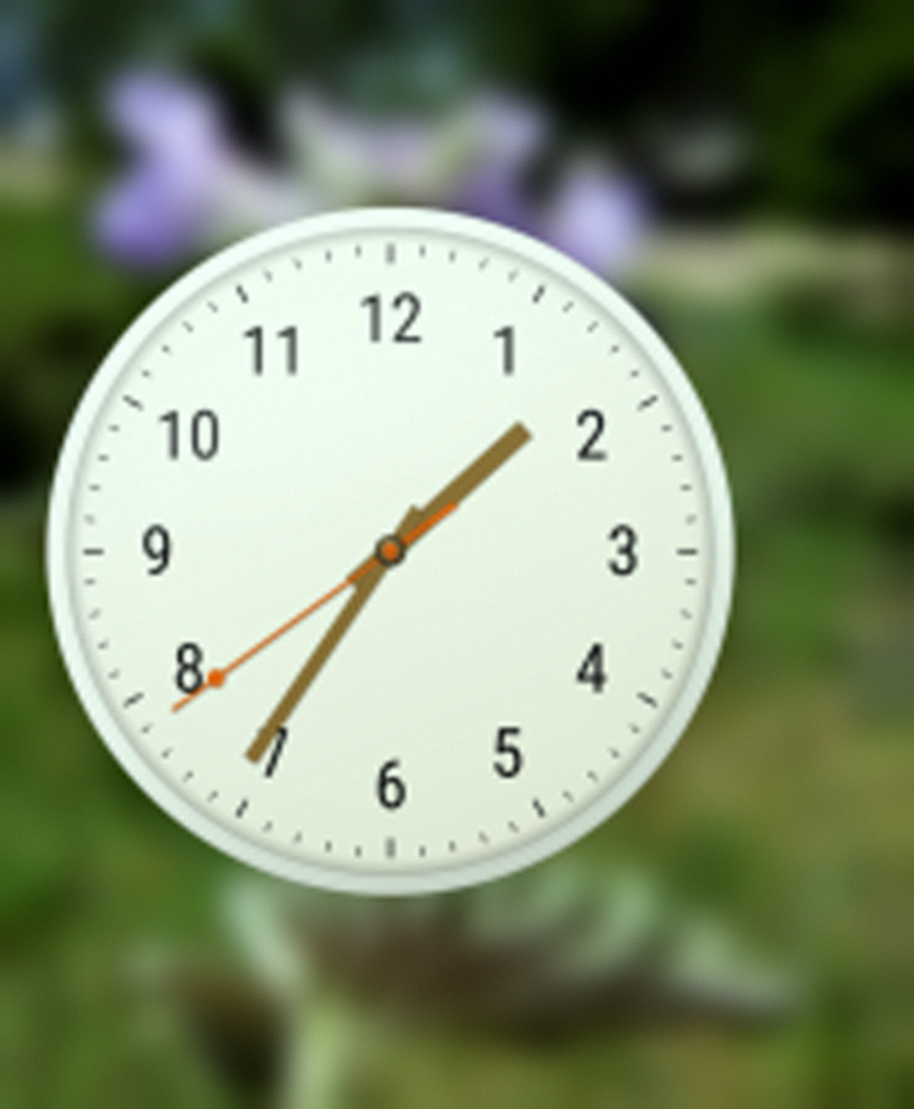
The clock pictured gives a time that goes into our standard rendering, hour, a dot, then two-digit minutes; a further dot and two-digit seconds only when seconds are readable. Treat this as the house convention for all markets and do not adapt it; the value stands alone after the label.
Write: 1.35.39
